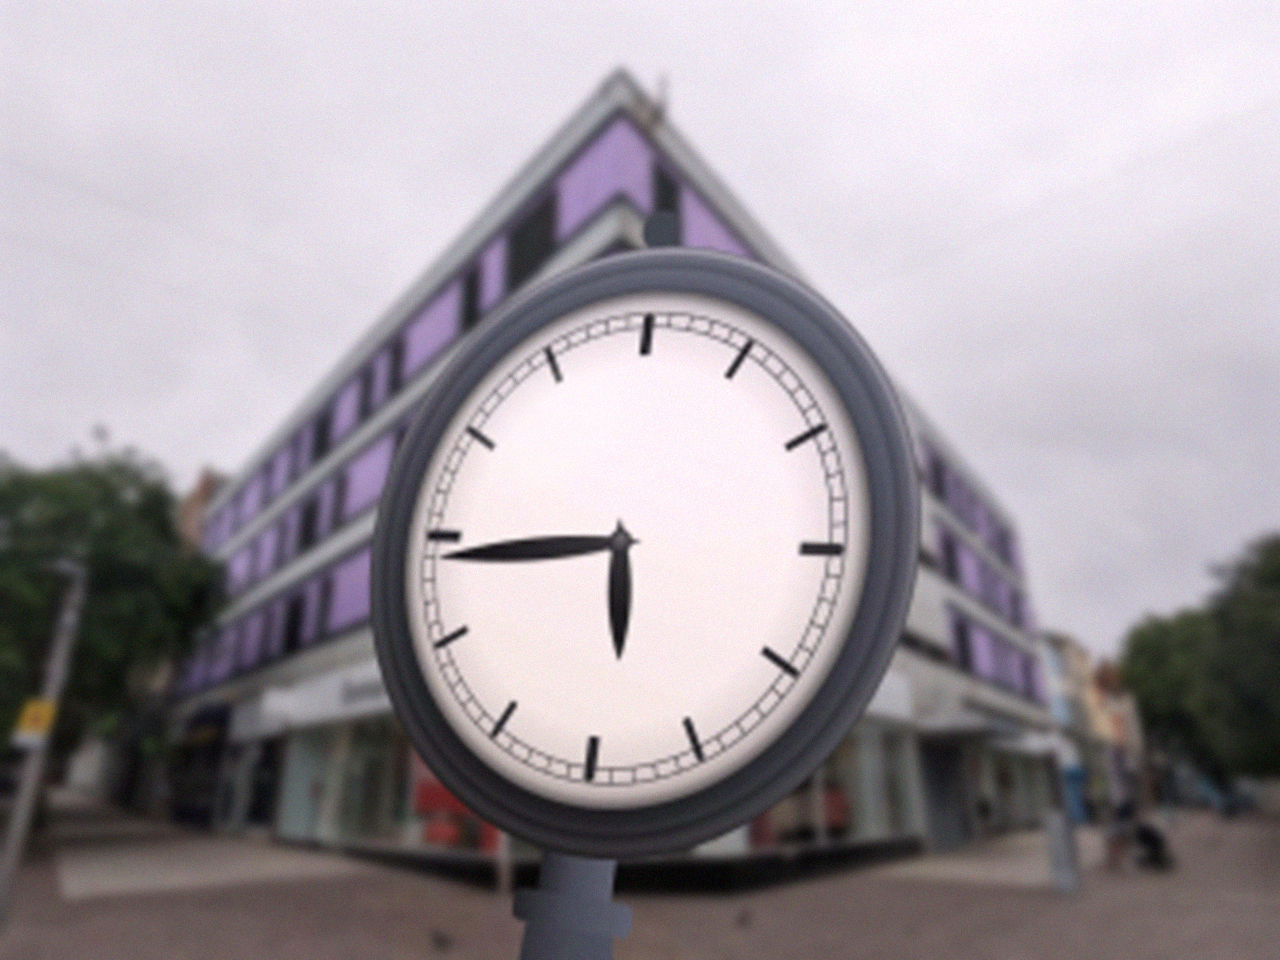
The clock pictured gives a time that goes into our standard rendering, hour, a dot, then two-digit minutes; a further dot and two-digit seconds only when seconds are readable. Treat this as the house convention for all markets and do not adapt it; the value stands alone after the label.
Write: 5.44
